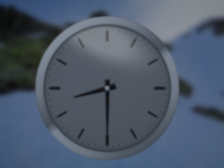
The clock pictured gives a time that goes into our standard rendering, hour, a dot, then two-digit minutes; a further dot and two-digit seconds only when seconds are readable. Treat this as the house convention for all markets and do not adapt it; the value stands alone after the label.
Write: 8.30
